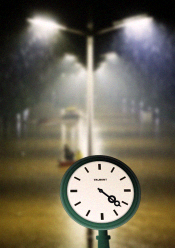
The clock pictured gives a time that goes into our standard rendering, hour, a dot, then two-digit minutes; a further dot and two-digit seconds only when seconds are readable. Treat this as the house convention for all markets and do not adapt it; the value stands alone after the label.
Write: 4.22
